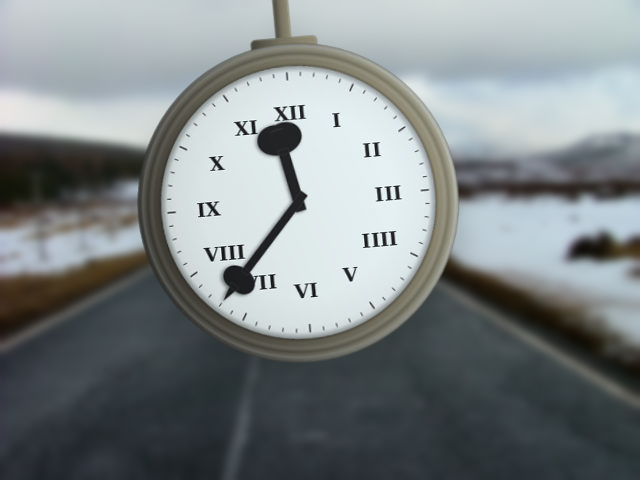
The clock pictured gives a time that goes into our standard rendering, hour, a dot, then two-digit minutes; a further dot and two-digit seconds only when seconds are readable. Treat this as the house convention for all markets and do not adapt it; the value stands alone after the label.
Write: 11.37
